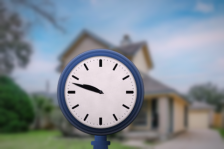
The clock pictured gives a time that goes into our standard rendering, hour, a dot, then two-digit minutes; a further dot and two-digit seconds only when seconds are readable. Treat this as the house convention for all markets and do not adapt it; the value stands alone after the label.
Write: 9.48
